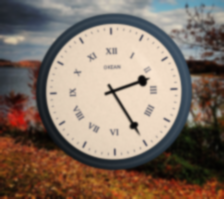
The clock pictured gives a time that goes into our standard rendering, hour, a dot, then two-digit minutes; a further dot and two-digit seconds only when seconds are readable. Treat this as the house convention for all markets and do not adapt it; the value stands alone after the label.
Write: 2.25
